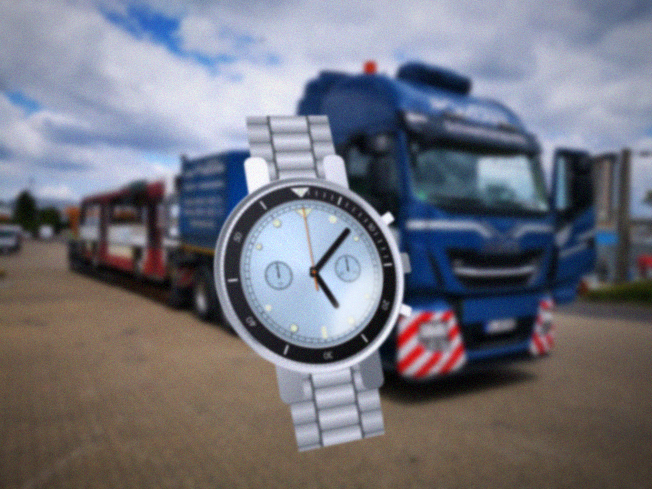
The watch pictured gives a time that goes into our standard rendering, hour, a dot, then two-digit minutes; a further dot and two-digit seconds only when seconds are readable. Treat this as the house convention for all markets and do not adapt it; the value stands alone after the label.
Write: 5.08
